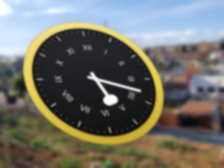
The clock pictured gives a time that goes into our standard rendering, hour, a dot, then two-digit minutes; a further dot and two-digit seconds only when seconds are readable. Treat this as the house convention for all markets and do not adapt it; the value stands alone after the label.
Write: 5.18
